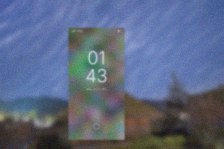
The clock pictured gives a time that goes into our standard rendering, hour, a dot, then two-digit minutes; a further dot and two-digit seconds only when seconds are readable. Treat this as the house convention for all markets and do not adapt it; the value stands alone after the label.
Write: 1.43
